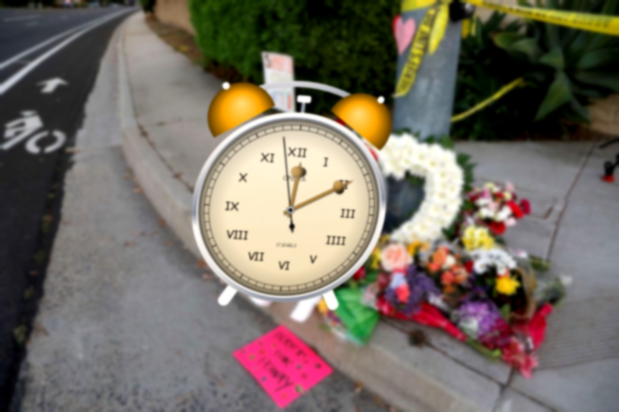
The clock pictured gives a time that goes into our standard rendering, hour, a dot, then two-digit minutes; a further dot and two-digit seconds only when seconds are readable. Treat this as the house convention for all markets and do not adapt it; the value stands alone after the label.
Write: 12.09.58
